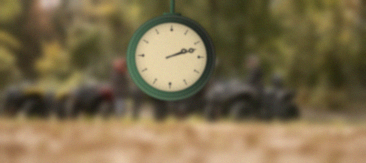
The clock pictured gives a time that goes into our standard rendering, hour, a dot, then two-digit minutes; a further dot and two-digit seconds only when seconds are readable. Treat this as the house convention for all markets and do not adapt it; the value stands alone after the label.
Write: 2.12
